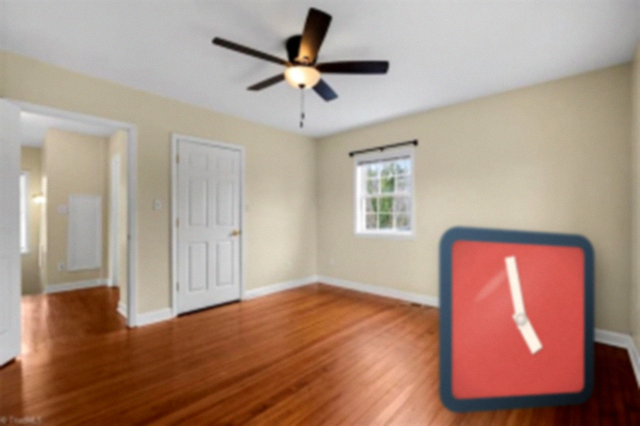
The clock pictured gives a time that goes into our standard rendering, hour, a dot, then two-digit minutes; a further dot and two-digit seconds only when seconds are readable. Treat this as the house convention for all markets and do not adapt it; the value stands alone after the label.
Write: 4.58
